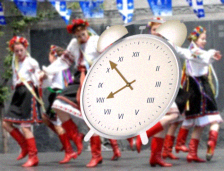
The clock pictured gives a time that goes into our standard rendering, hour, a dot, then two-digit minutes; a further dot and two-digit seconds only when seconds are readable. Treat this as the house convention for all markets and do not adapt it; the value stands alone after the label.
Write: 7.52
